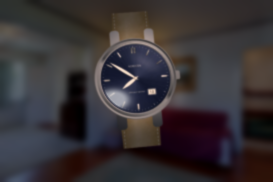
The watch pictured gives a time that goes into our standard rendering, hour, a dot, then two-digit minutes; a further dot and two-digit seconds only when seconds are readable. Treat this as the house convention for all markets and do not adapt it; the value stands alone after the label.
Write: 7.51
